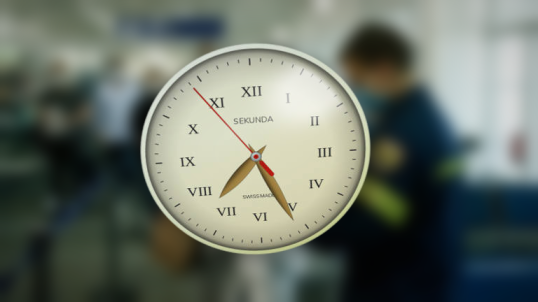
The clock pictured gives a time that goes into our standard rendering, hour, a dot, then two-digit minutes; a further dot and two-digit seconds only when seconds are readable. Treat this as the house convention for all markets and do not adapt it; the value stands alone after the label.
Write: 7.25.54
